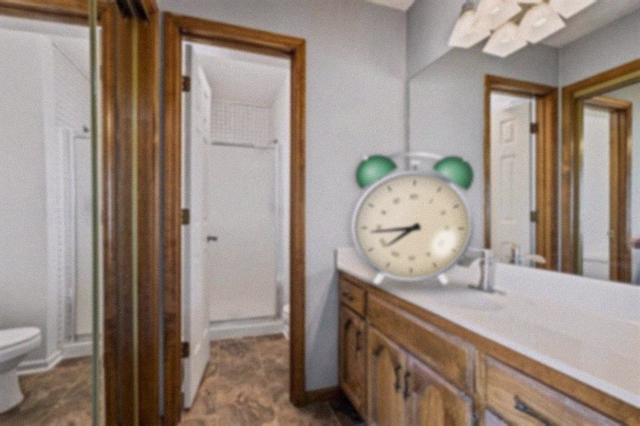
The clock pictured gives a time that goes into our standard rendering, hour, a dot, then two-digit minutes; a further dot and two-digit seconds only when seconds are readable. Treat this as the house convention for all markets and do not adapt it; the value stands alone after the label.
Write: 7.44
